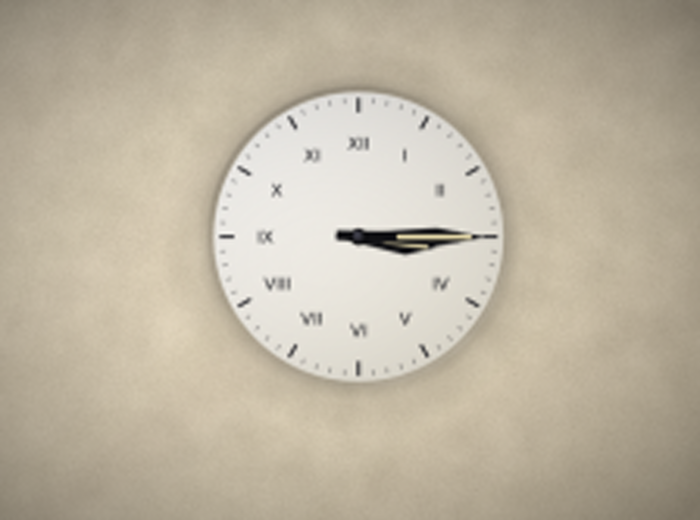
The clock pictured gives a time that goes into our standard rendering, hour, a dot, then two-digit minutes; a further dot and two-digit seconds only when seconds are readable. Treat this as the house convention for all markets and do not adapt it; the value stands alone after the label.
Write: 3.15
